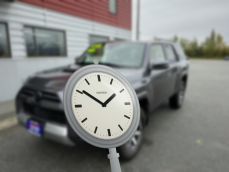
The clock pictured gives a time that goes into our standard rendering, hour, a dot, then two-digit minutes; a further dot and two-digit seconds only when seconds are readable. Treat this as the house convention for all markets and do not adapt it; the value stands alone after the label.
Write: 1.51
